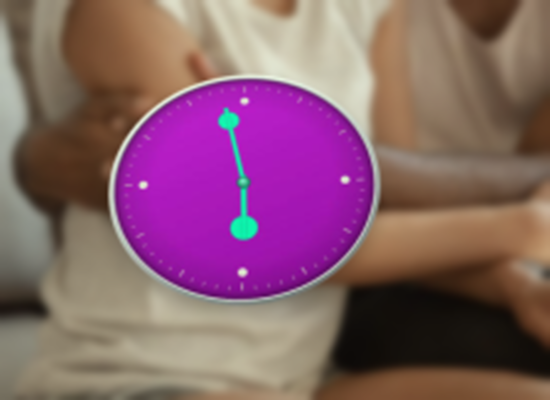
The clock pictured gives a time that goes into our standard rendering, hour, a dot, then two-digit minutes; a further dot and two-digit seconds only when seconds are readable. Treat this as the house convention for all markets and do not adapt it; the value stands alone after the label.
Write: 5.58
